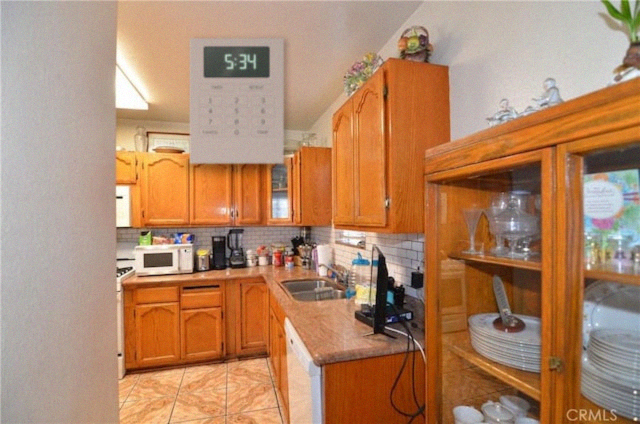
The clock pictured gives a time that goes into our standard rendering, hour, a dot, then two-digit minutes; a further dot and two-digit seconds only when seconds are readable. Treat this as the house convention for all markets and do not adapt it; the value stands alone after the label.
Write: 5.34
